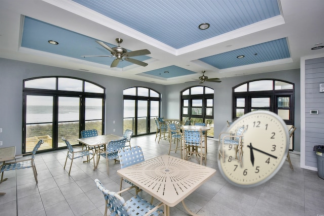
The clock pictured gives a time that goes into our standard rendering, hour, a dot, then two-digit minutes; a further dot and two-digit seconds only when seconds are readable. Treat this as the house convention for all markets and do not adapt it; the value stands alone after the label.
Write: 5.18
